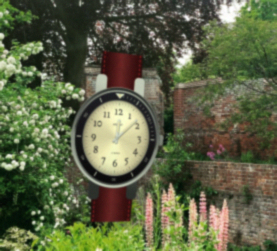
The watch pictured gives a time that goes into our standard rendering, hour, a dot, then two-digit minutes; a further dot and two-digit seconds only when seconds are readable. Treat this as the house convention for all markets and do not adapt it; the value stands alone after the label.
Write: 12.08
